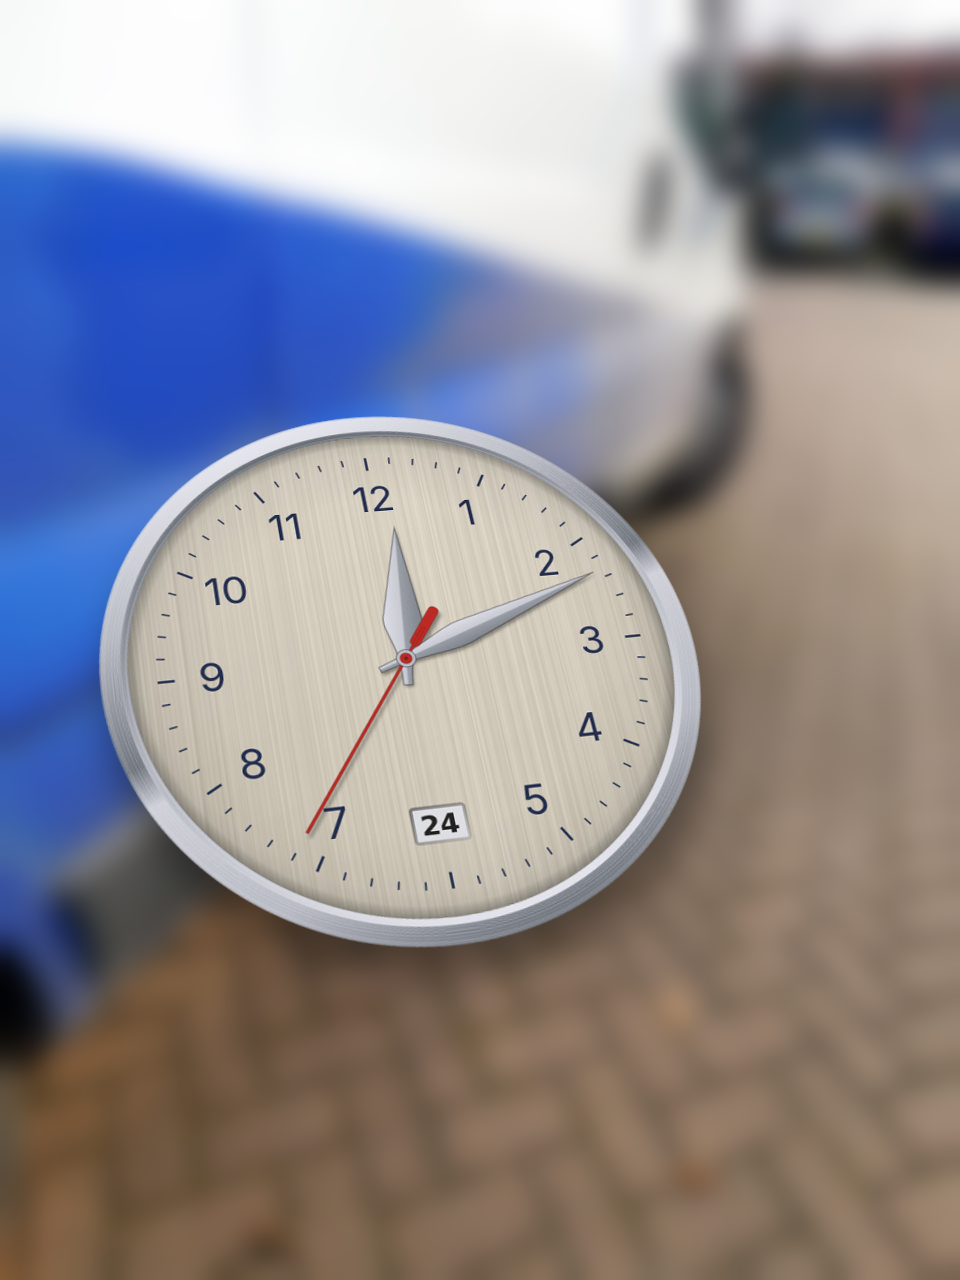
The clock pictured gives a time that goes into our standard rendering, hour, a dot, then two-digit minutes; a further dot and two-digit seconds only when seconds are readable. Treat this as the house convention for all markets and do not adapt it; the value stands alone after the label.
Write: 12.11.36
